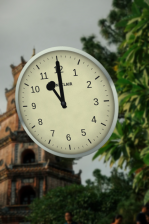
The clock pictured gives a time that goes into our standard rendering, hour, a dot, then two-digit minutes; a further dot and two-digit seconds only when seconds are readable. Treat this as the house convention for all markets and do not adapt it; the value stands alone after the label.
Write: 11.00
